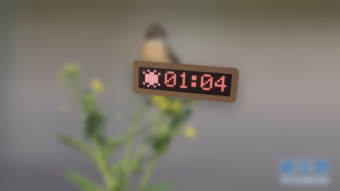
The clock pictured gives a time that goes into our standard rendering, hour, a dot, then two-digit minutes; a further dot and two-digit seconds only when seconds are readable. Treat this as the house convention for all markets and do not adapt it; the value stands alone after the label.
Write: 1.04
